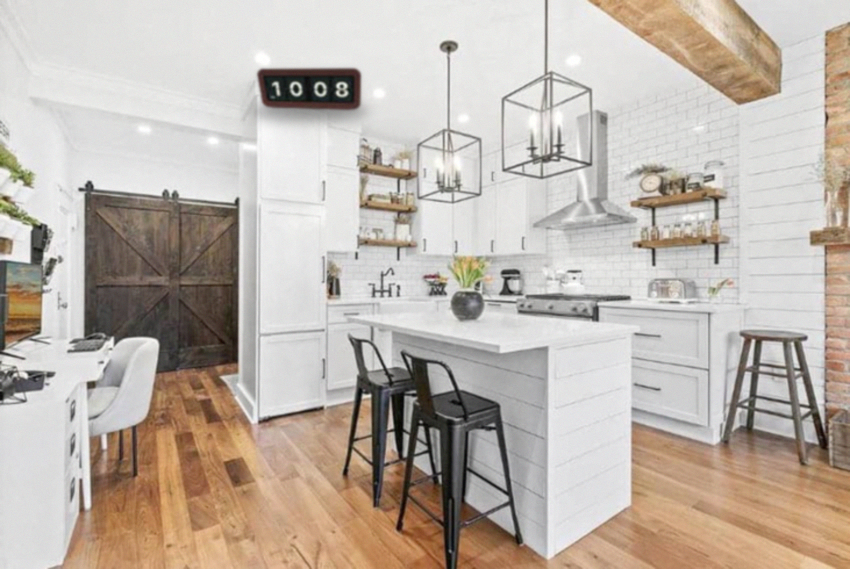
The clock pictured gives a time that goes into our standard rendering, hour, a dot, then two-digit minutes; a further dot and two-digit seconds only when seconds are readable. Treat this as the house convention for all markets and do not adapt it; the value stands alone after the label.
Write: 10.08
